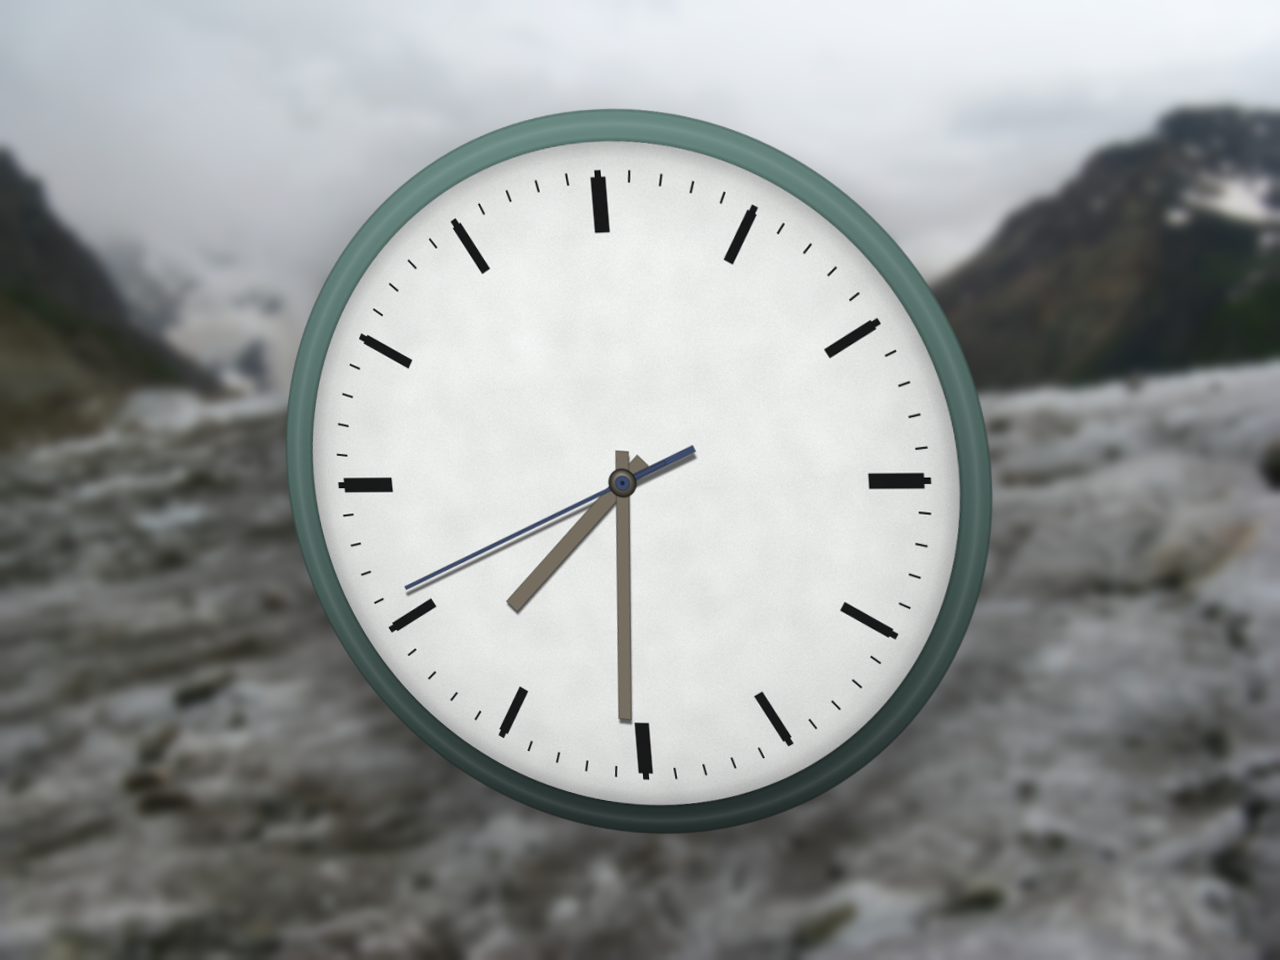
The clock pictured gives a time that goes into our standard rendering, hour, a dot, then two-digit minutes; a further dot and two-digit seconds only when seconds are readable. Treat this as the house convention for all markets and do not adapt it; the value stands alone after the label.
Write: 7.30.41
